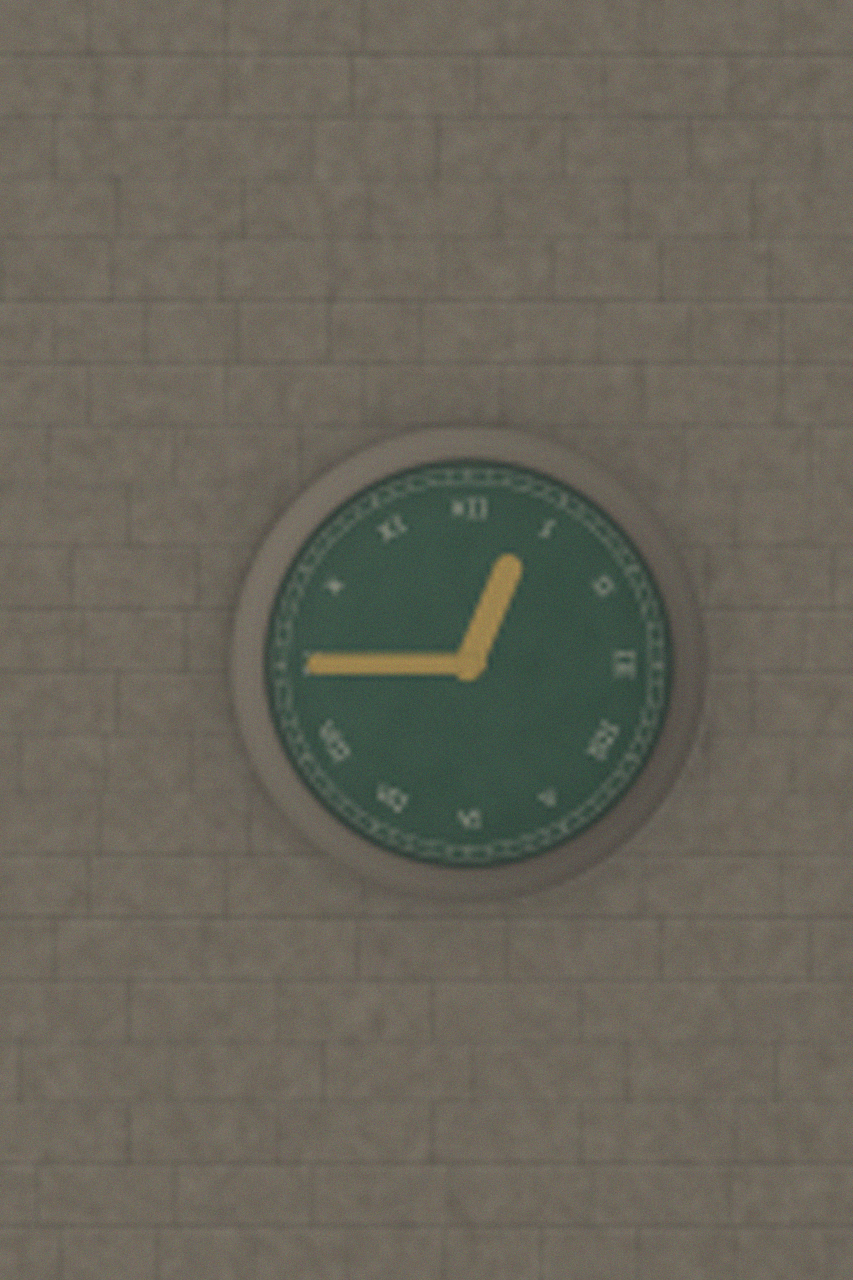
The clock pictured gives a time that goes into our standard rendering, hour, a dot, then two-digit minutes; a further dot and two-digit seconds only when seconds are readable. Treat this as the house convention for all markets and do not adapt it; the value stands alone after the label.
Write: 12.45
